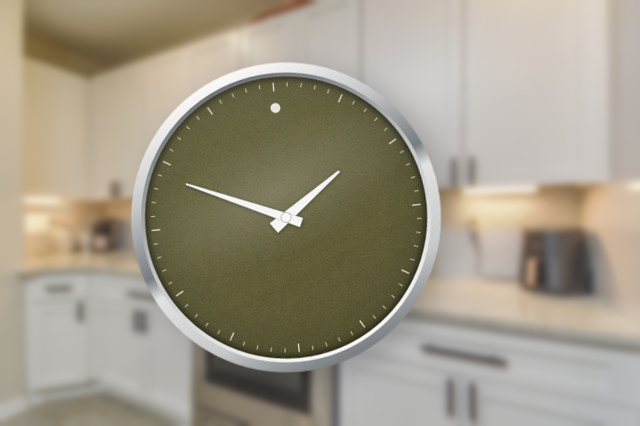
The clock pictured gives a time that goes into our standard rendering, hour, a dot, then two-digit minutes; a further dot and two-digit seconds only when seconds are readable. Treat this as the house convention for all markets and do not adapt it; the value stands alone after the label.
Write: 1.49
